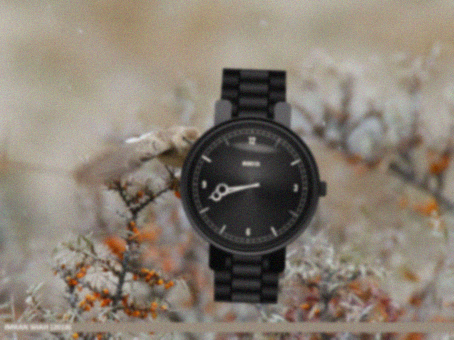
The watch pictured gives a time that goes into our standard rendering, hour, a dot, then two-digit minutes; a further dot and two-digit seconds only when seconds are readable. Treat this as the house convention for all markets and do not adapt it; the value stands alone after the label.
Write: 8.42
